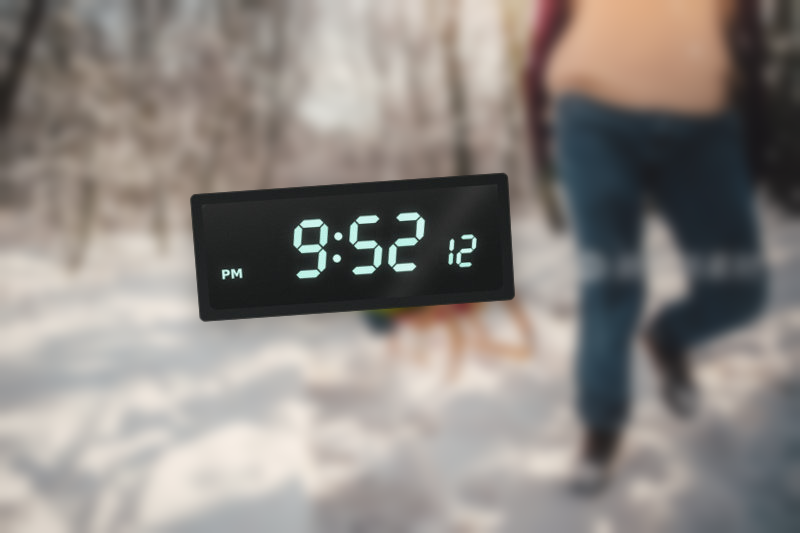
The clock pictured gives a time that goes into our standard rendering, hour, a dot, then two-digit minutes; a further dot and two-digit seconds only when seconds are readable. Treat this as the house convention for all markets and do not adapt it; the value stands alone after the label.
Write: 9.52.12
